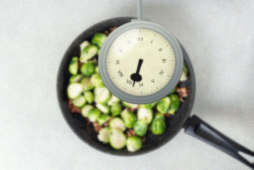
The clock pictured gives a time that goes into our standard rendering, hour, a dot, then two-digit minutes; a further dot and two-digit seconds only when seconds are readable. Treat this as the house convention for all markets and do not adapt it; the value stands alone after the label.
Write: 6.33
